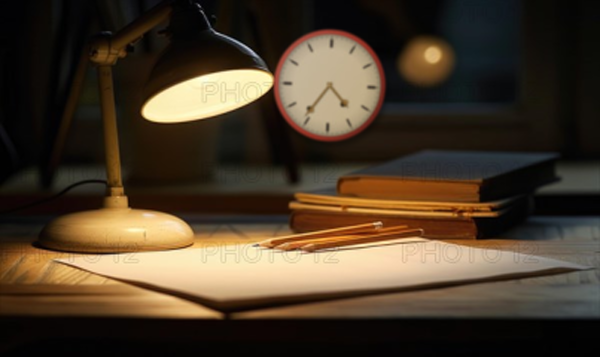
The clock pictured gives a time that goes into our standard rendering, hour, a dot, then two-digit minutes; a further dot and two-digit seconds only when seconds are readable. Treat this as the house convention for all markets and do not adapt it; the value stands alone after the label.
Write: 4.36
